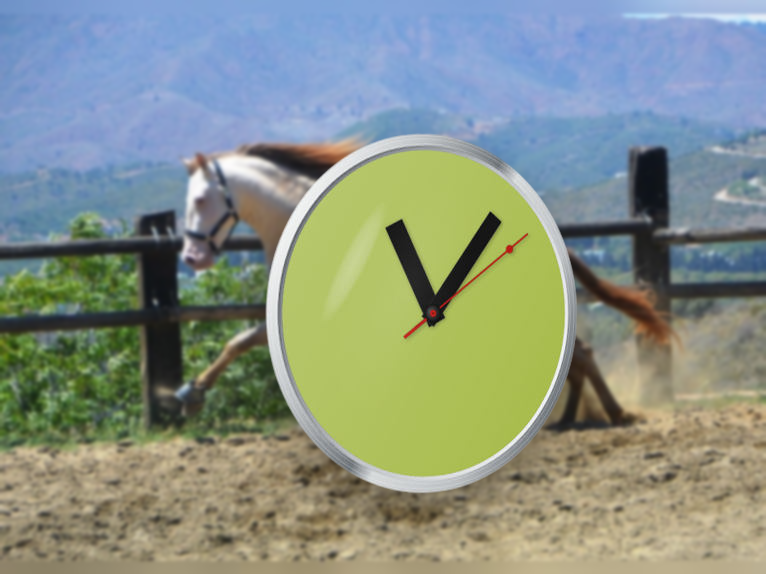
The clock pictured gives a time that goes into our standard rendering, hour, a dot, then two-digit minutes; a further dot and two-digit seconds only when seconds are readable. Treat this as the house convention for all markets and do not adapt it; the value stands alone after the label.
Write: 11.06.09
